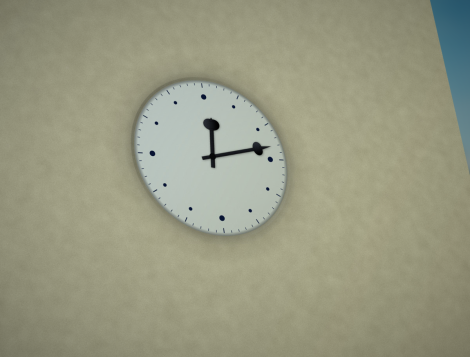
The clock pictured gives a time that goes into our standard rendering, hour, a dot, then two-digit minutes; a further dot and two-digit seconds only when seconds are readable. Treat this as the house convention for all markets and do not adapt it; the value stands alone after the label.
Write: 12.13
